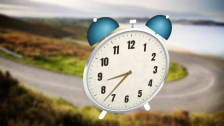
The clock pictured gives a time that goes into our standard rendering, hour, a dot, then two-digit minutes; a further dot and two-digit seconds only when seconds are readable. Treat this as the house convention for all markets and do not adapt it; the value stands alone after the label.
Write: 8.37
